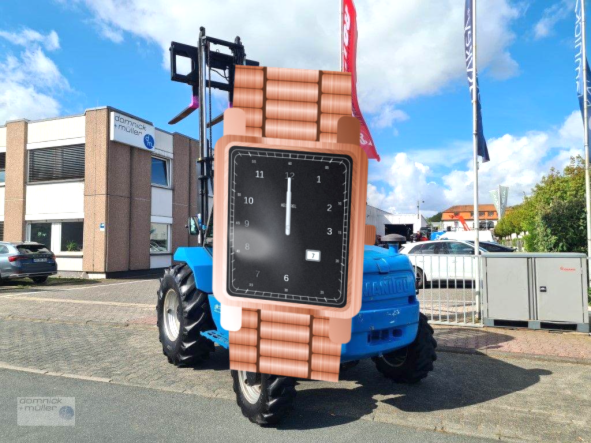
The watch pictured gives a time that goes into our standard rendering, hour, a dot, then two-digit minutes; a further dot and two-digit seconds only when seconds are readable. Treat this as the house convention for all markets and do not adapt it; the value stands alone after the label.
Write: 12.00
